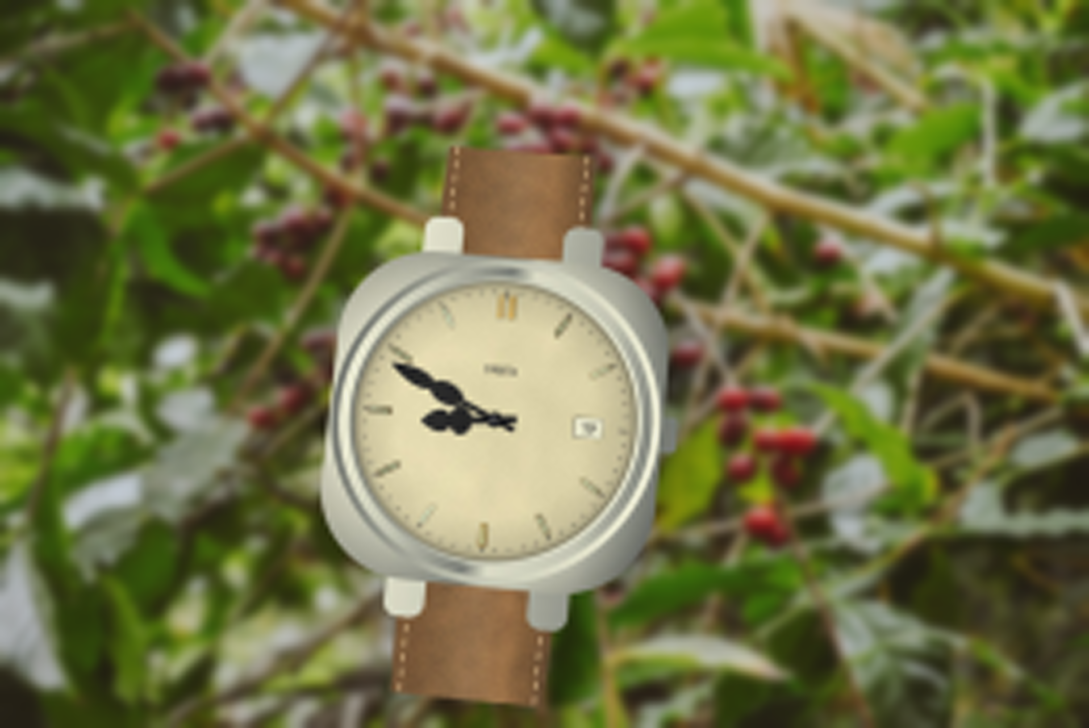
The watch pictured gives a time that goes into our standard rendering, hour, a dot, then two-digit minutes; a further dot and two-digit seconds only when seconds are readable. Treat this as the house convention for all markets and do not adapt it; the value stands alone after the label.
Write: 8.49
